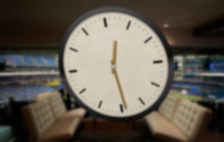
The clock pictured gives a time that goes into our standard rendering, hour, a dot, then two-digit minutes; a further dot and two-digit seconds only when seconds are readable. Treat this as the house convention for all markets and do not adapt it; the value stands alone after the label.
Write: 12.29
